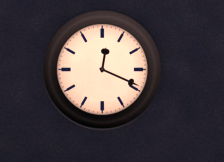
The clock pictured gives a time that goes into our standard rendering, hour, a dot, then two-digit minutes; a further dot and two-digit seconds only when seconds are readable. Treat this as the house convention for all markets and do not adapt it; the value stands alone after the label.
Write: 12.19
